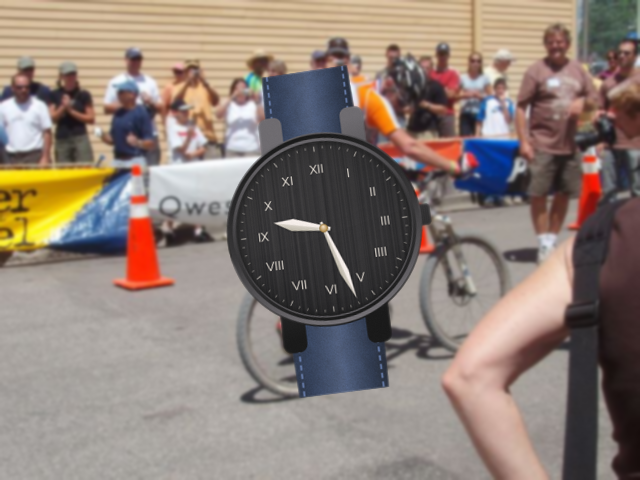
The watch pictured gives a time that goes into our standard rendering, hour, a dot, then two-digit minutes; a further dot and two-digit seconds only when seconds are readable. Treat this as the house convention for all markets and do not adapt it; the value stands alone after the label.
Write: 9.27
